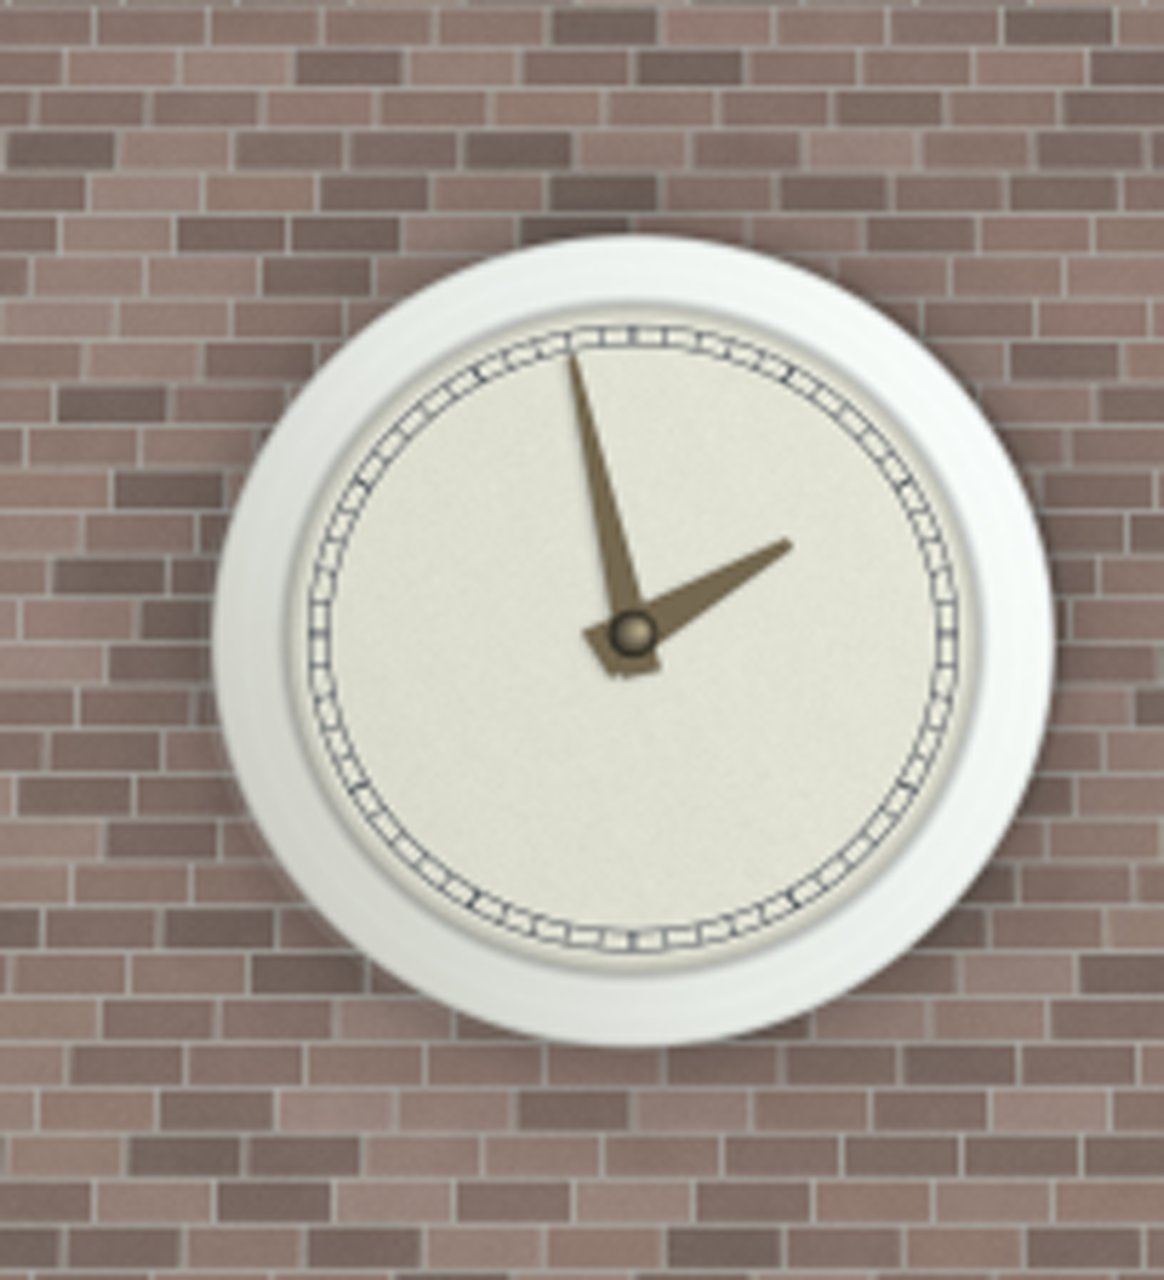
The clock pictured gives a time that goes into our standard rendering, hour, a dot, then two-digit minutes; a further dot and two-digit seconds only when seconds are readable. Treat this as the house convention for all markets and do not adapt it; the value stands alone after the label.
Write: 1.58
